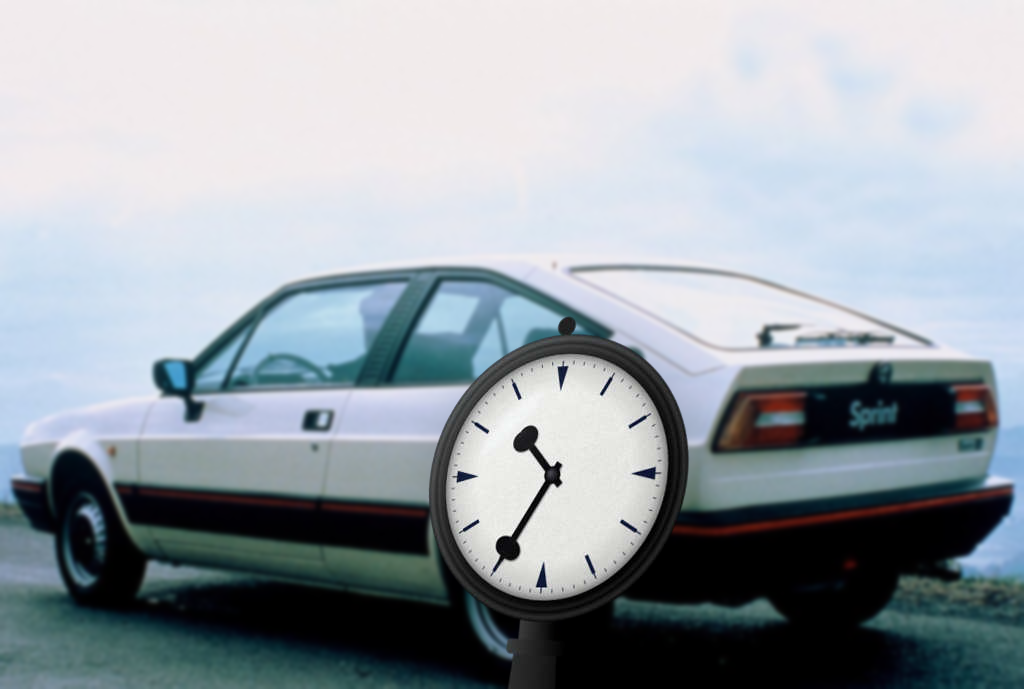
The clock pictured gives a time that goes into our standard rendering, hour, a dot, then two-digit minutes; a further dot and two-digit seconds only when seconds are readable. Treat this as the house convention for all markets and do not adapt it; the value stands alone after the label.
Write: 10.35
